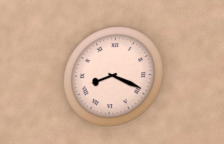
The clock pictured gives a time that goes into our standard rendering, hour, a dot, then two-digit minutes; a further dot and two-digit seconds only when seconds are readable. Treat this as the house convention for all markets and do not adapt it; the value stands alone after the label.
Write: 8.19
